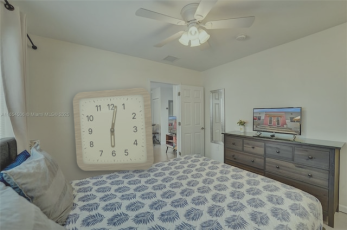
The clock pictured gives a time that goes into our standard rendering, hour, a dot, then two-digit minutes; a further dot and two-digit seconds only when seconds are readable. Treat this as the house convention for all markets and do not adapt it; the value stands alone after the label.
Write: 6.02
